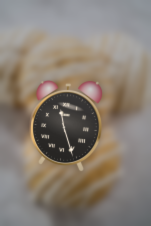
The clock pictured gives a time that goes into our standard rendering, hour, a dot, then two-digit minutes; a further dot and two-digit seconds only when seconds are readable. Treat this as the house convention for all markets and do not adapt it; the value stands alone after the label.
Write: 11.26
